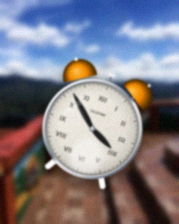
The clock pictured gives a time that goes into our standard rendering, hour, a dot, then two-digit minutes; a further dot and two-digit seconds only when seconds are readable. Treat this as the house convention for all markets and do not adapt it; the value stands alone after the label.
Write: 3.52
